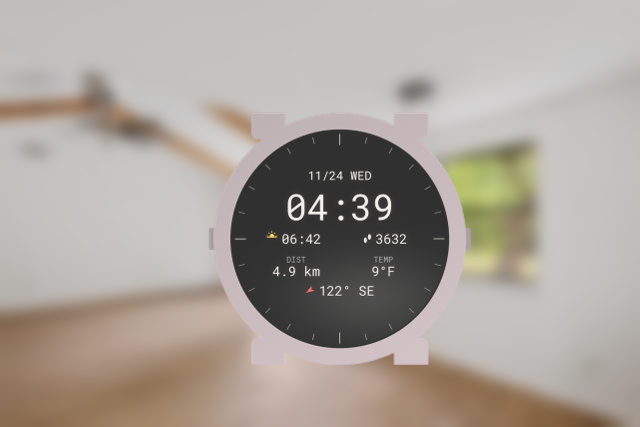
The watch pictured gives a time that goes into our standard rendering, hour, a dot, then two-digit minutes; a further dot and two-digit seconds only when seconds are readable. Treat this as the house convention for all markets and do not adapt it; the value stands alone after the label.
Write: 4.39
